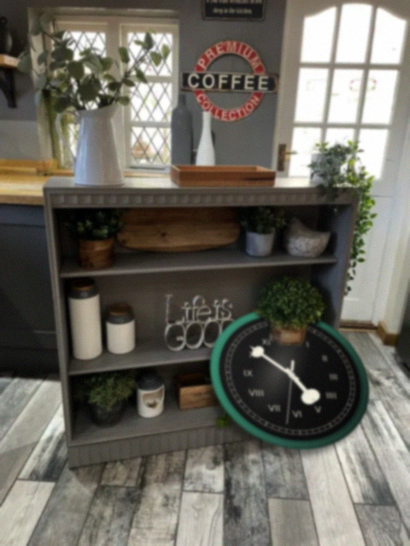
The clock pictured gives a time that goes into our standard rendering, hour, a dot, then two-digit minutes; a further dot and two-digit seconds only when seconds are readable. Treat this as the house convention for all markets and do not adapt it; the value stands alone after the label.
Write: 4.51.32
